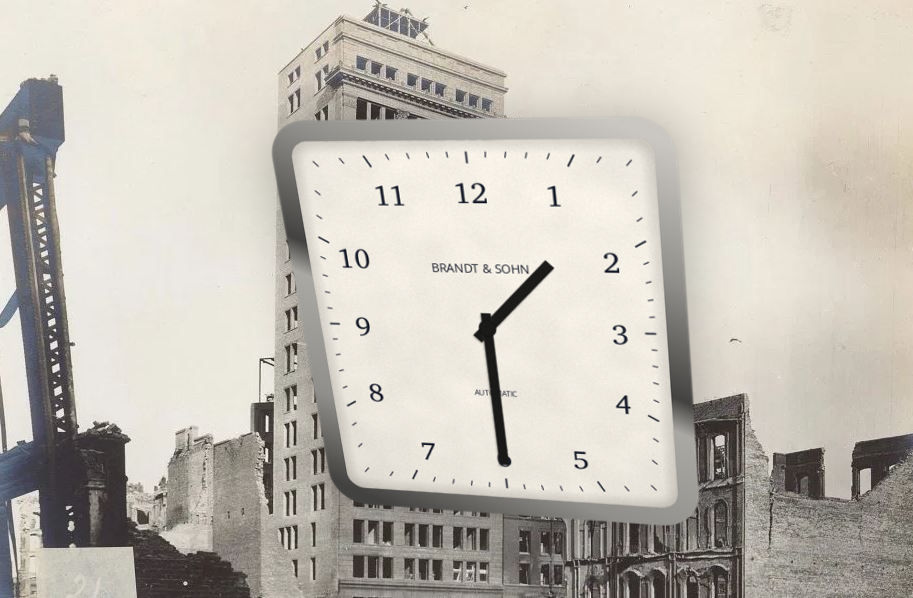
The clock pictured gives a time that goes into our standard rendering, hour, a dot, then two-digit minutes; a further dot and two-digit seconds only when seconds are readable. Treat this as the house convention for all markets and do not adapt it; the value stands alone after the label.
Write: 1.30
